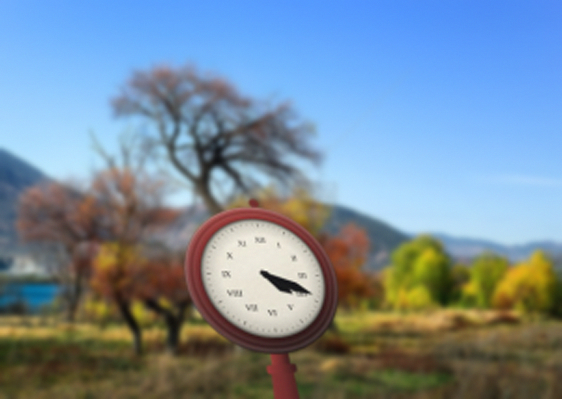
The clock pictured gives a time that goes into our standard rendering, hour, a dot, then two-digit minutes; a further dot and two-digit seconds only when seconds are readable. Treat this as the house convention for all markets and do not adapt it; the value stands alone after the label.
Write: 4.19
